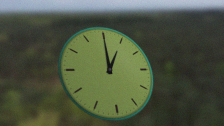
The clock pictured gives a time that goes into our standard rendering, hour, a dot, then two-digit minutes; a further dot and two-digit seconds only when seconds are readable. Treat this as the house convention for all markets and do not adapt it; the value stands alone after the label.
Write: 1.00
